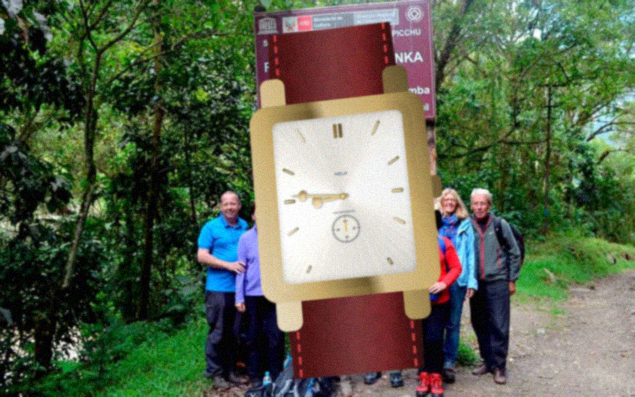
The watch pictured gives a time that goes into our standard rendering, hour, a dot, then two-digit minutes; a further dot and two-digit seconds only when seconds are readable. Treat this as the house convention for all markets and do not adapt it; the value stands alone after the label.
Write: 8.46
